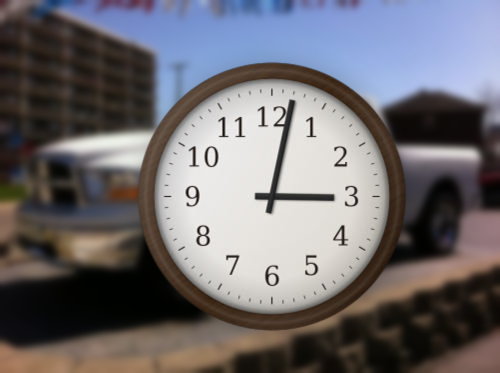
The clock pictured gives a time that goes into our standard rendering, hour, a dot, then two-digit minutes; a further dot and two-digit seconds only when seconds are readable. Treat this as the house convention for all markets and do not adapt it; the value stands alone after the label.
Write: 3.02
